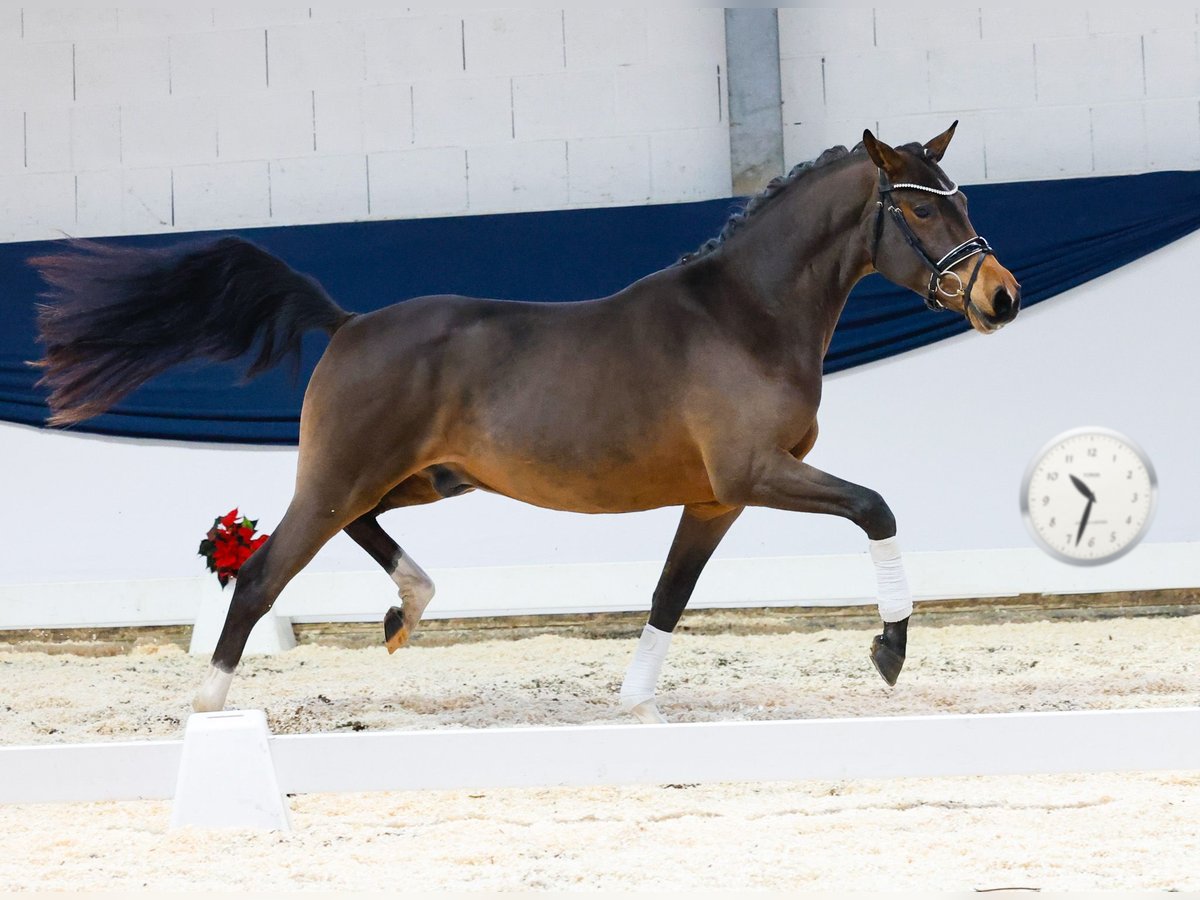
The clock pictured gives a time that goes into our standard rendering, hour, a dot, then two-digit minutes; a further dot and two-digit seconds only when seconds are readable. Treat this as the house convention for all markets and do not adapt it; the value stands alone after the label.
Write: 10.33
